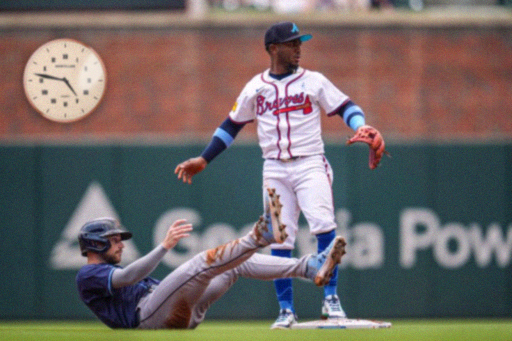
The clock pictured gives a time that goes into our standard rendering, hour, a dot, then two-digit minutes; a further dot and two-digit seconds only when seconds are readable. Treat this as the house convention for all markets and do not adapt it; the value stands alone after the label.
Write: 4.47
